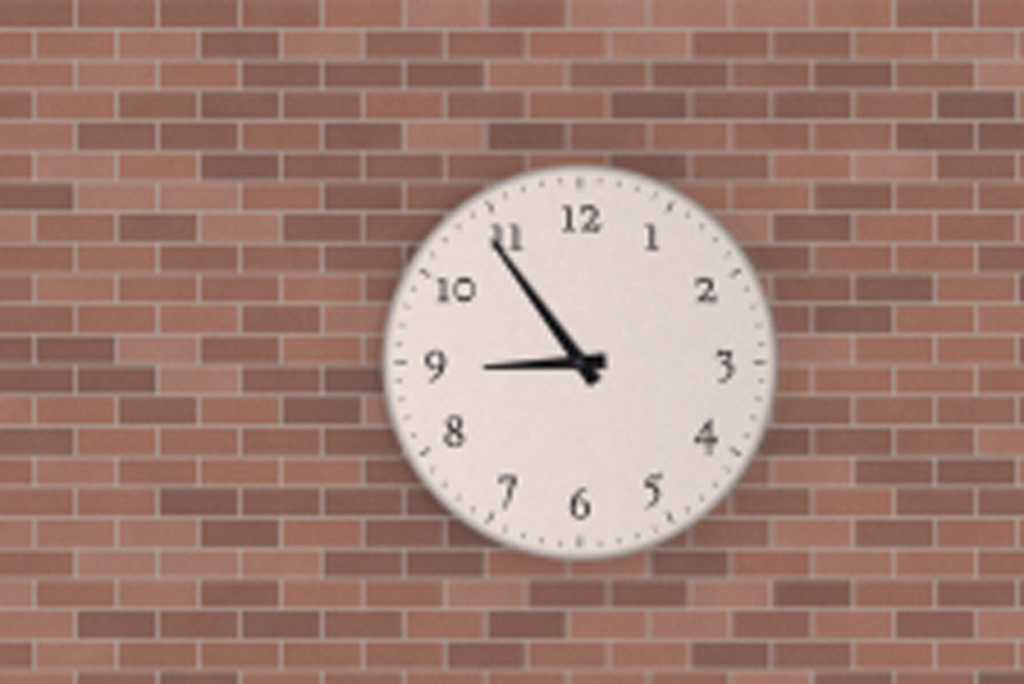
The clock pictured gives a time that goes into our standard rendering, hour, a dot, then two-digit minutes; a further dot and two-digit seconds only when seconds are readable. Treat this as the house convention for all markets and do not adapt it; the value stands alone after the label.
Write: 8.54
